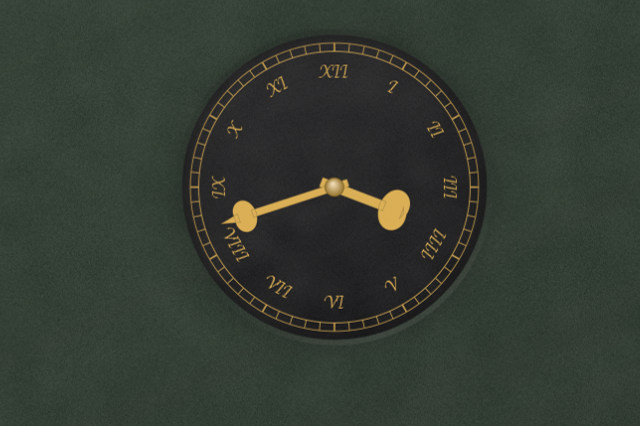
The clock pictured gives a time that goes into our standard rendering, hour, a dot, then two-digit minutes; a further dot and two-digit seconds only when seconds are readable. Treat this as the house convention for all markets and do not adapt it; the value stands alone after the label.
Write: 3.42
